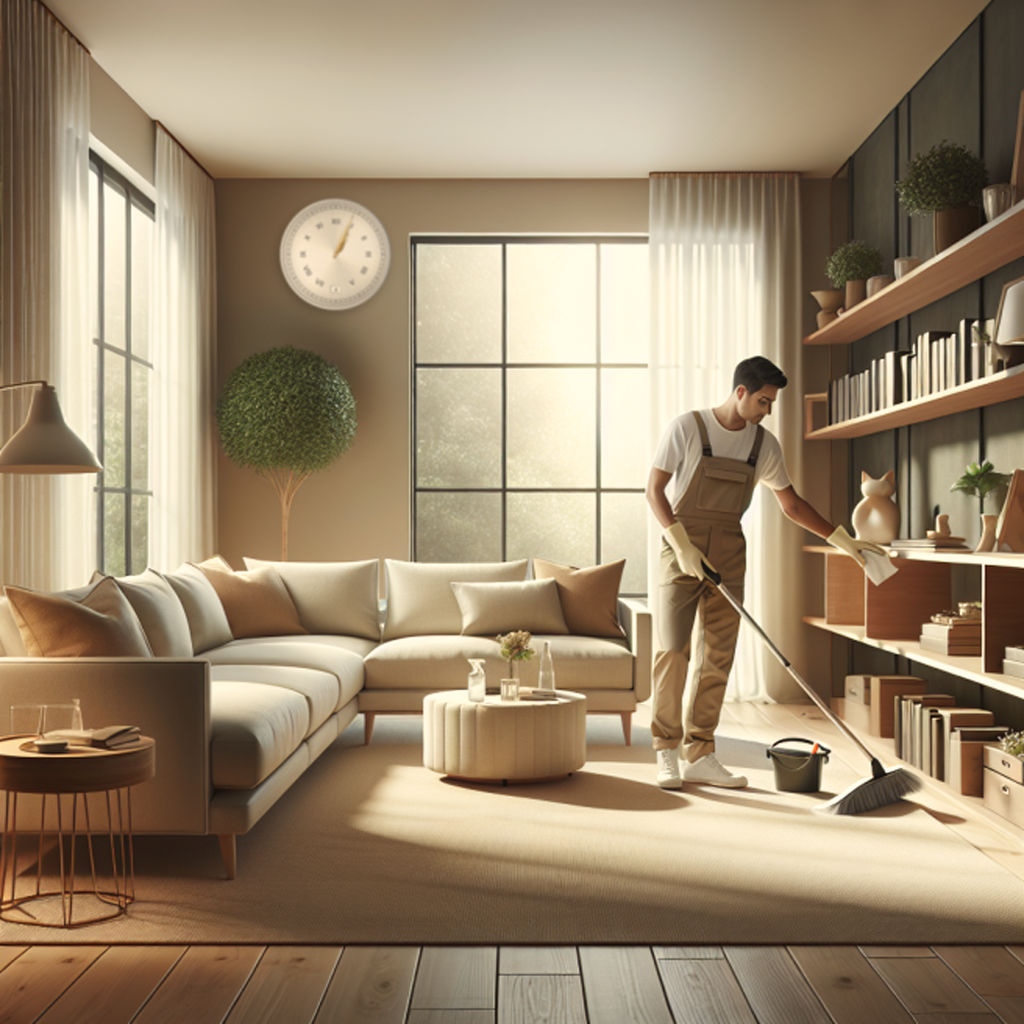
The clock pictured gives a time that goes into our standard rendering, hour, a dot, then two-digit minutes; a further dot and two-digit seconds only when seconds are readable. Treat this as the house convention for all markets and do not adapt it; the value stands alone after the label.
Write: 1.04
